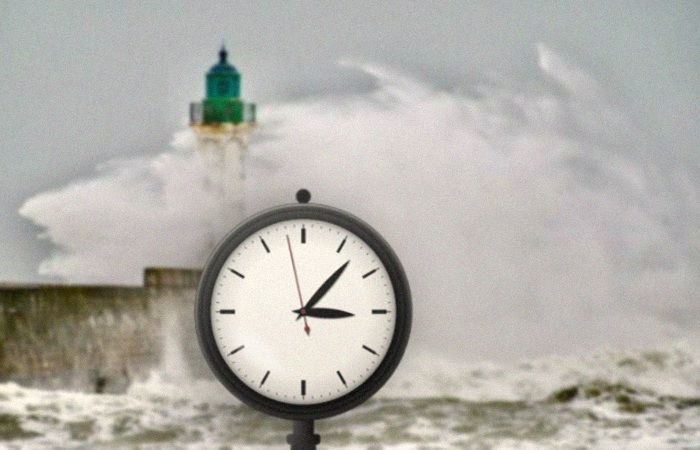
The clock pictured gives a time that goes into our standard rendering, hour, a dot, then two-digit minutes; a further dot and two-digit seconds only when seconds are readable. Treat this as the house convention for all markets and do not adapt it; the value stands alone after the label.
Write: 3.06.58
